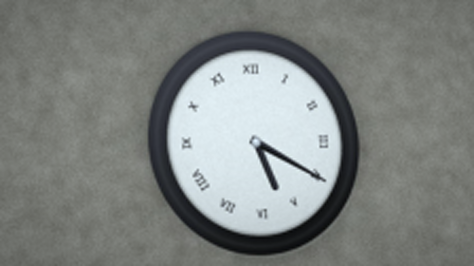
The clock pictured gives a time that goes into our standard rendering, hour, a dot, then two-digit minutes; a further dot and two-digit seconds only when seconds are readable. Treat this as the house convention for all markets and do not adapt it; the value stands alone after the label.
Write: 5.20
